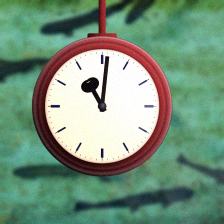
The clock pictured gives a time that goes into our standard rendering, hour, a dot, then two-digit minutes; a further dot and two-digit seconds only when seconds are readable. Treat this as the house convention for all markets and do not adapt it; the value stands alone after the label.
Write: 11.01
